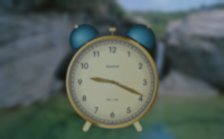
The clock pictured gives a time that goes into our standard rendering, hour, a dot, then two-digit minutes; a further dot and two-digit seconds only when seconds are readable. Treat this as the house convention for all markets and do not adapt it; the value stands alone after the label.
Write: 9.19
